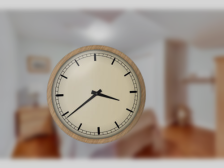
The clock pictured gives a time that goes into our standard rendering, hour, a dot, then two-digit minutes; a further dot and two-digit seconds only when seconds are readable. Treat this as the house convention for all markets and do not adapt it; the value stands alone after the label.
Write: 3.39
